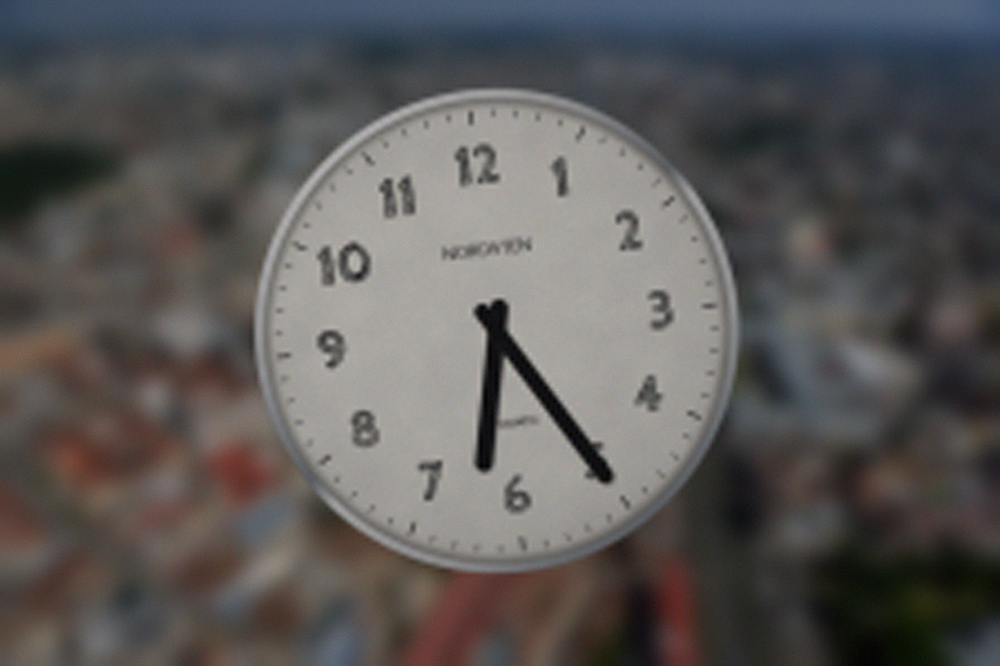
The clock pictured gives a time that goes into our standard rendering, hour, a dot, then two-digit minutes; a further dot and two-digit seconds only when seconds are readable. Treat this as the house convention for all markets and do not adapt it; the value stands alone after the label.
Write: 6.25
